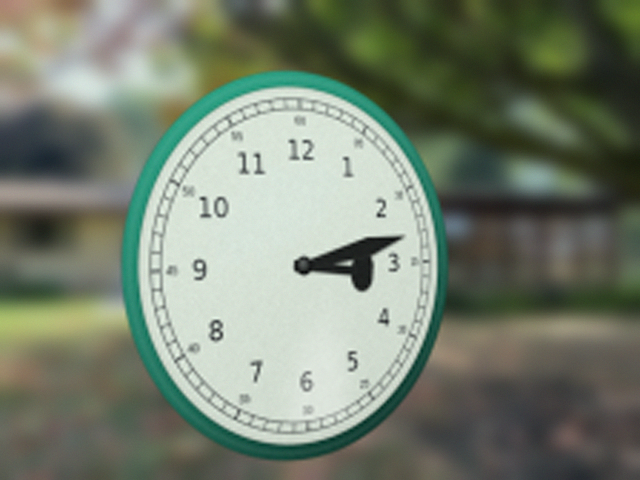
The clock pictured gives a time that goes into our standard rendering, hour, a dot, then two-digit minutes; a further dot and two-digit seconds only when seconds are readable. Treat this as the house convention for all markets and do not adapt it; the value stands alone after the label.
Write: 3.13
